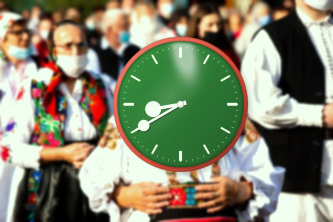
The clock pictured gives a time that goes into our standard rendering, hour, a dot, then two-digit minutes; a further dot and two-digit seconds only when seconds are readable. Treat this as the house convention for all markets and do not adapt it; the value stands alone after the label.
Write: 8.40
